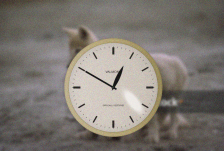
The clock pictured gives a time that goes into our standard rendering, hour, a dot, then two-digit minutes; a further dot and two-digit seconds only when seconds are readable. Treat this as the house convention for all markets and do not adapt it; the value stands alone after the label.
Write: 12.50
